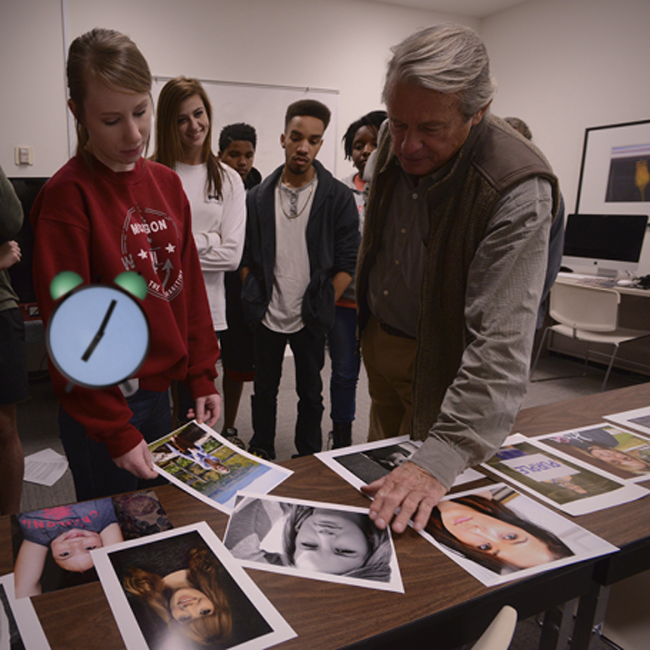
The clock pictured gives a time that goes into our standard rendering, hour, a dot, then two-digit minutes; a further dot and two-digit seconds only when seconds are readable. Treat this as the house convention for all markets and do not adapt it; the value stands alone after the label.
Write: 7.04
